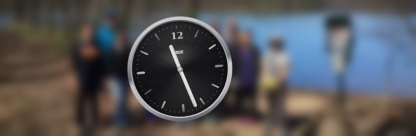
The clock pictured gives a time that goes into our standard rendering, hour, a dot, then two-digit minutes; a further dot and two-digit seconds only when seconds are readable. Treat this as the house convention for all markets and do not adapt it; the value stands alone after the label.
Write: 11.27
